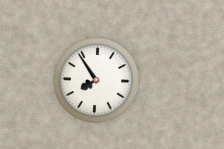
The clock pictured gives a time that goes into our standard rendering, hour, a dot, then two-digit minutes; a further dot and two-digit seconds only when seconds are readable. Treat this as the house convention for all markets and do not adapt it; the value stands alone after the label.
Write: 7.54
